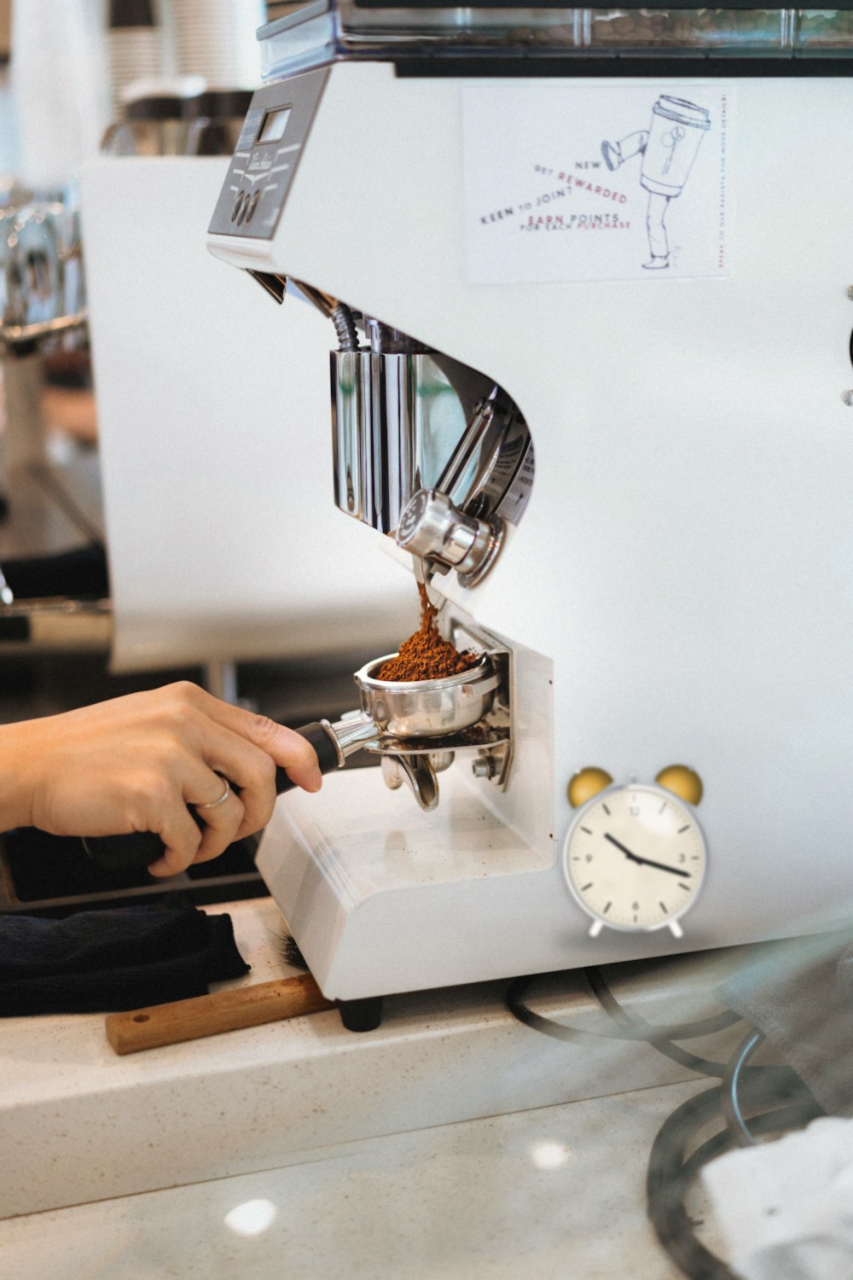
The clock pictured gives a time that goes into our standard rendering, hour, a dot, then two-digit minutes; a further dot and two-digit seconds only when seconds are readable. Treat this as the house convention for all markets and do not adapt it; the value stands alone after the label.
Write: 10.18
